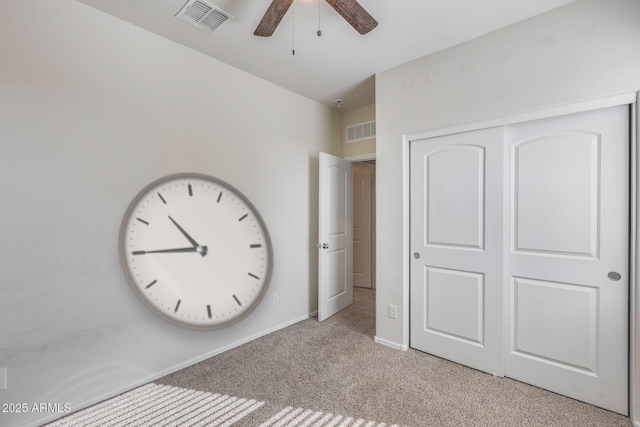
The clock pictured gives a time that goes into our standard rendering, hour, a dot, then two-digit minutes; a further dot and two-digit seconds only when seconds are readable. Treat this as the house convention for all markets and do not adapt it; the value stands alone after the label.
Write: 10.45
